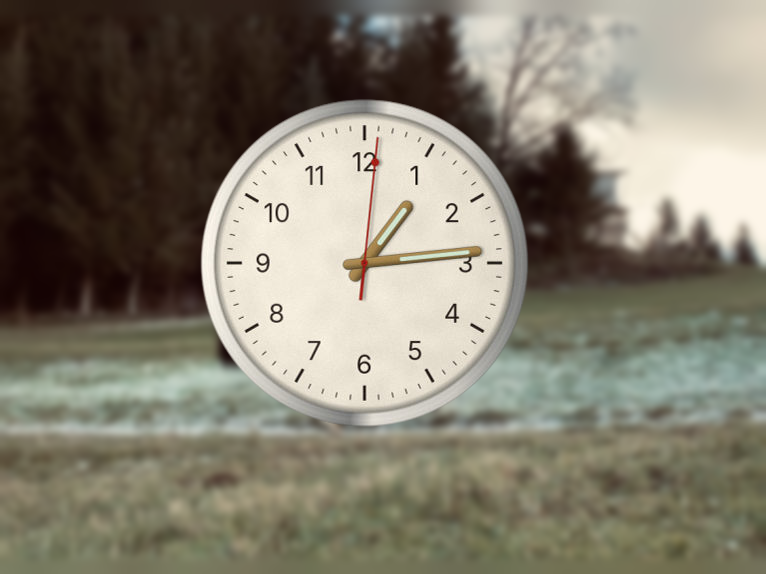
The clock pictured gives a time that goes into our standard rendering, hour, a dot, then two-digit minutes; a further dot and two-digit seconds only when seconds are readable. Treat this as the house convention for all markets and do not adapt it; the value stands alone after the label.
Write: 1.14.01
